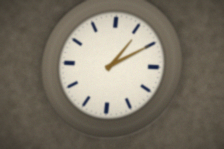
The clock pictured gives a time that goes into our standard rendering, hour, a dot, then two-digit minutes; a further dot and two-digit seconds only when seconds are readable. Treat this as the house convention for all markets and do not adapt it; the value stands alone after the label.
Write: 1.10
